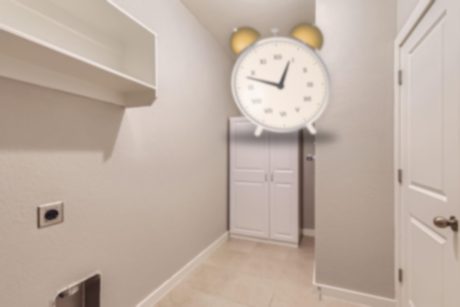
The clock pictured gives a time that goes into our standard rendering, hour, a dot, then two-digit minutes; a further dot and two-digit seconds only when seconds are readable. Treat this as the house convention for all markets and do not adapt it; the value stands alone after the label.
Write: 12.48
